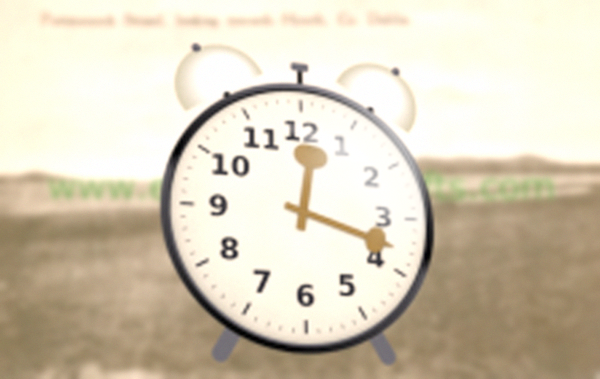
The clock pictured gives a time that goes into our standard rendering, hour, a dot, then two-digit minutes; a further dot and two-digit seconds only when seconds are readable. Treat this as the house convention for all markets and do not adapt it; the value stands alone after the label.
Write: 12.18
